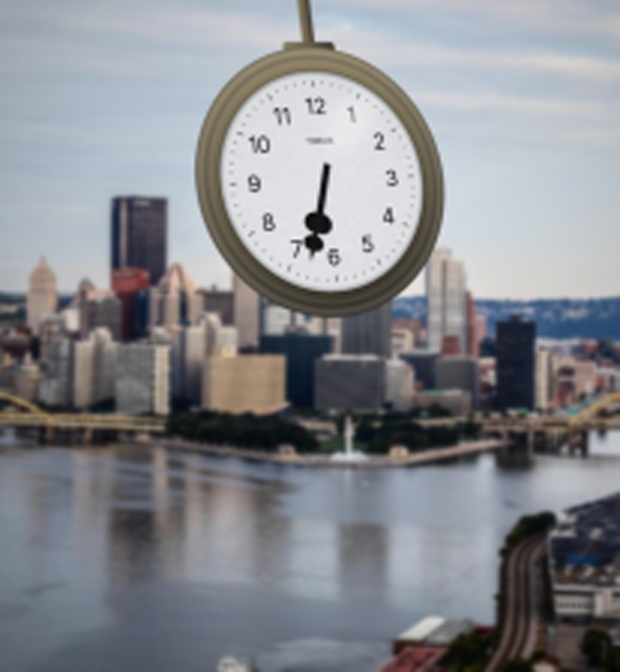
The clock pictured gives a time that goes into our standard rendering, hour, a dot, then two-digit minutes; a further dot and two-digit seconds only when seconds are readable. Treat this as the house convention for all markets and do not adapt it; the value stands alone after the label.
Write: 6.33
